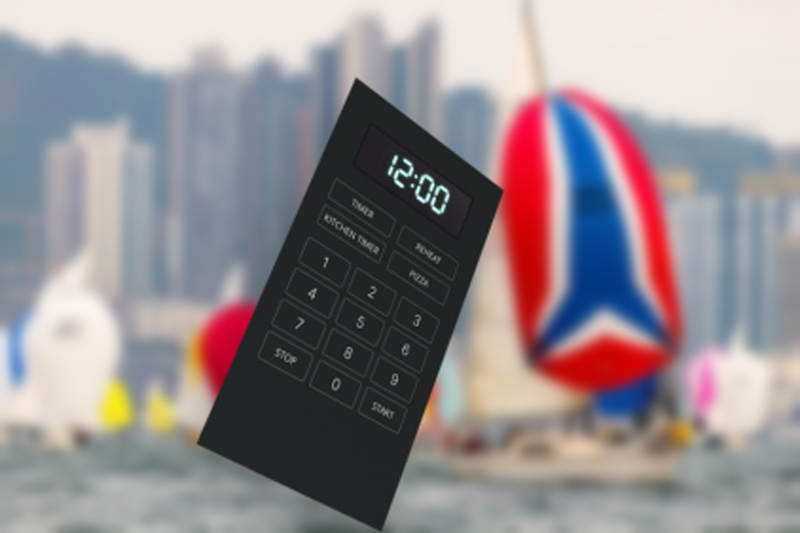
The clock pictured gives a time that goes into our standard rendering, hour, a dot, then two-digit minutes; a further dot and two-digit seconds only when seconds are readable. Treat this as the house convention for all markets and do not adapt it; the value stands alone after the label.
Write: 12.00
